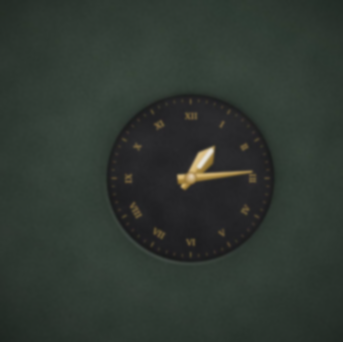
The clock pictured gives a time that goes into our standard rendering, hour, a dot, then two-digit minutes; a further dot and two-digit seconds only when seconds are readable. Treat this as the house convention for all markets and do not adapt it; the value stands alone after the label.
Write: 1.14
